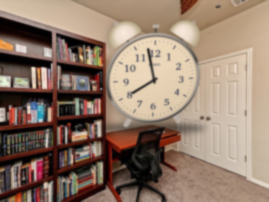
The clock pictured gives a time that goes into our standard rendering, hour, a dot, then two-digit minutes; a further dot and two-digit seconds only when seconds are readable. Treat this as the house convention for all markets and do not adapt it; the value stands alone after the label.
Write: 7.58
